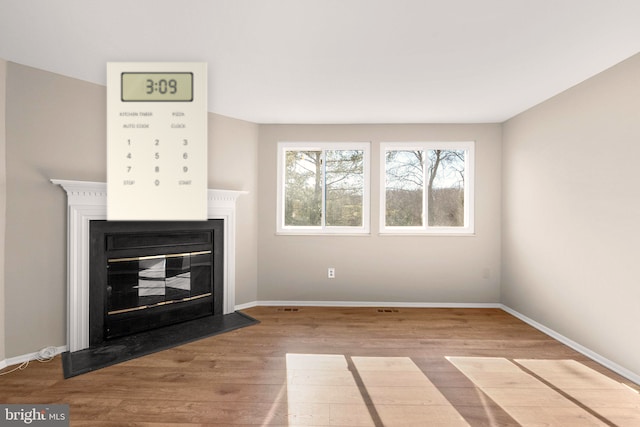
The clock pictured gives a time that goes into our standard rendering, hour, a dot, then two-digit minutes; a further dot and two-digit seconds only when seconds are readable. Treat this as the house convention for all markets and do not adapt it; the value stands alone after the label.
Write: 3.09
